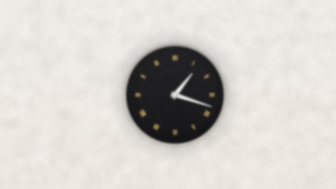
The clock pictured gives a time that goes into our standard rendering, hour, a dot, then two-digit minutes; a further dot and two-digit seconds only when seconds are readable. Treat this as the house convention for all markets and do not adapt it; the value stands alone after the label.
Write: 1.18
